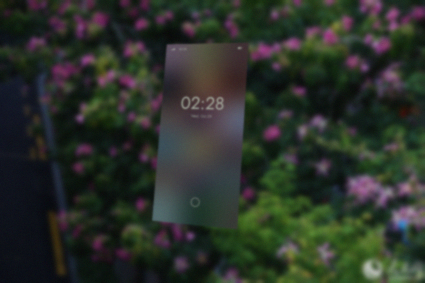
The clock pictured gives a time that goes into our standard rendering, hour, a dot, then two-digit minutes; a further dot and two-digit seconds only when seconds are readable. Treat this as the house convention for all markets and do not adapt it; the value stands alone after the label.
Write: 2.28
